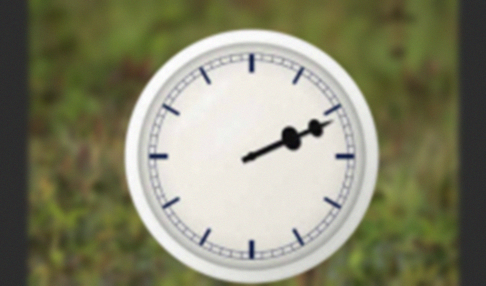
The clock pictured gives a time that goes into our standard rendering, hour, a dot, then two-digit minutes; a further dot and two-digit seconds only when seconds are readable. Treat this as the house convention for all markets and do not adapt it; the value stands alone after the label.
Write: 2.11
